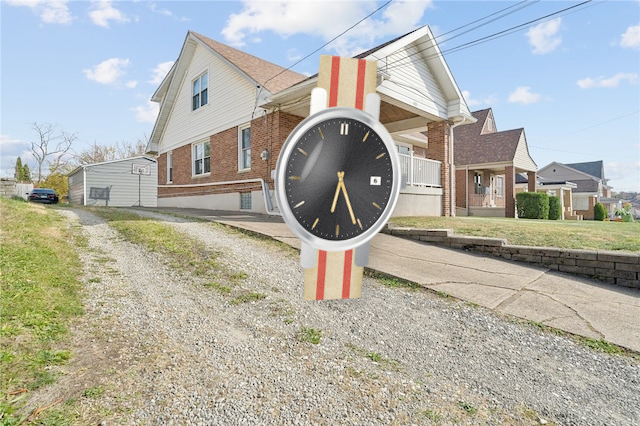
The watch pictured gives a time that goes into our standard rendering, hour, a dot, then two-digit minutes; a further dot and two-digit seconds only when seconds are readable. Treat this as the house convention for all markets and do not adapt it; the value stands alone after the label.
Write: 6.26
